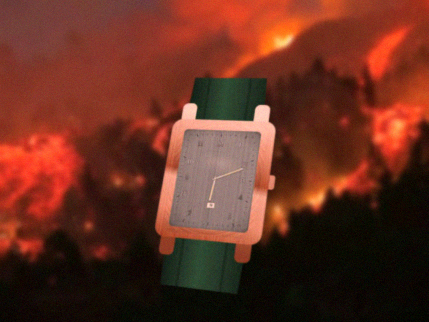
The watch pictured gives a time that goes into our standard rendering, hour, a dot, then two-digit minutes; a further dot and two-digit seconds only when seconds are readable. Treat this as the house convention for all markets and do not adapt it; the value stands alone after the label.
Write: 6.11
